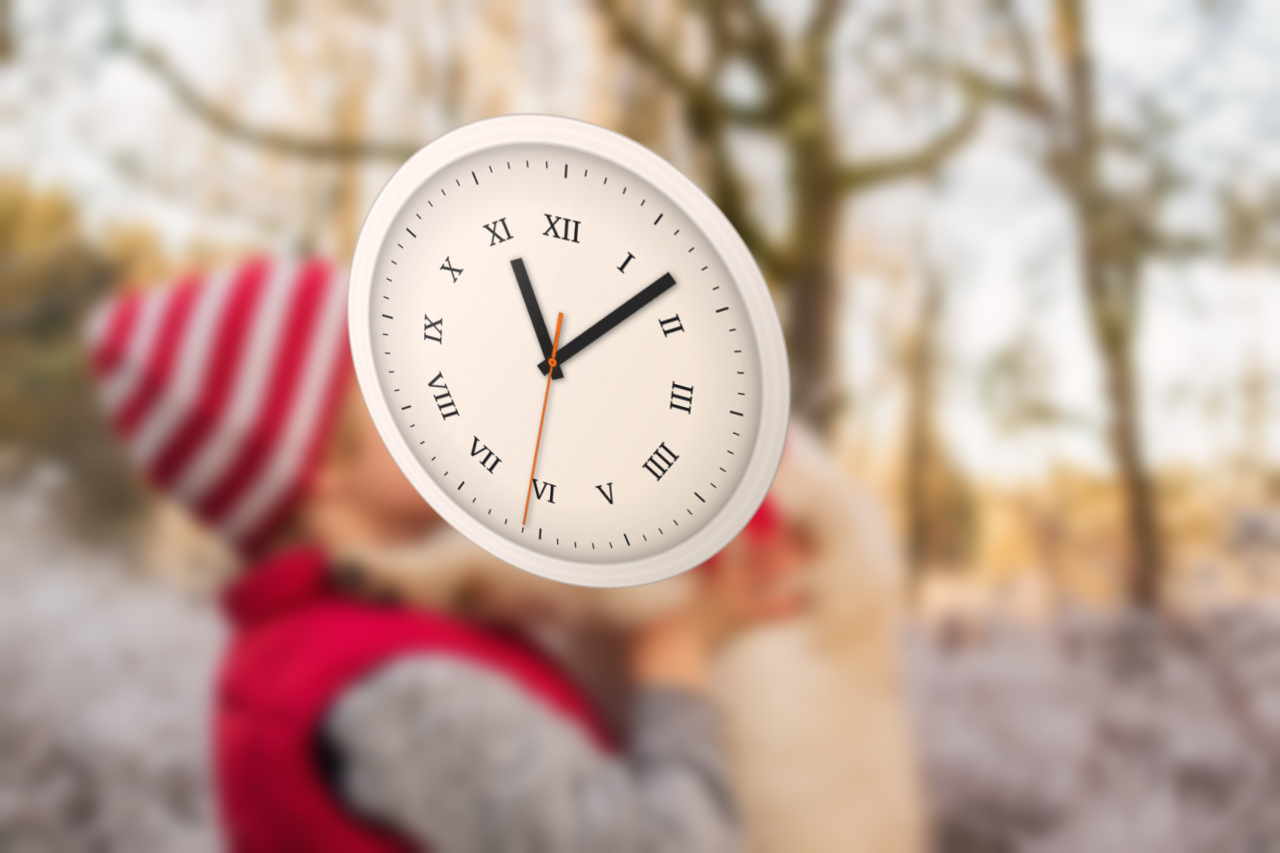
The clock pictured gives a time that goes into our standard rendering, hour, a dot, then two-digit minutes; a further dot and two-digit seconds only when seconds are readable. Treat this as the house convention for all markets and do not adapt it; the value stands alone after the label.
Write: 11.07.31
